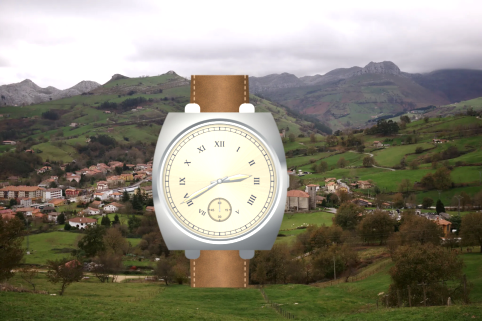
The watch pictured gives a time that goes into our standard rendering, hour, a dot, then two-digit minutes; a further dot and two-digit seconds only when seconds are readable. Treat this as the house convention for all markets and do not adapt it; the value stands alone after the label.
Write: 2.40
